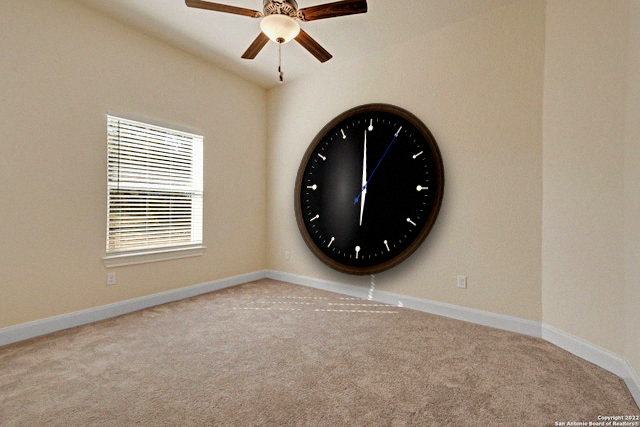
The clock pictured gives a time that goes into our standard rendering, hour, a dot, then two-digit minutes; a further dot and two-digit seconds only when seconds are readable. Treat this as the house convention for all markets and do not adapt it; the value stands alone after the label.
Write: 5.59.05
